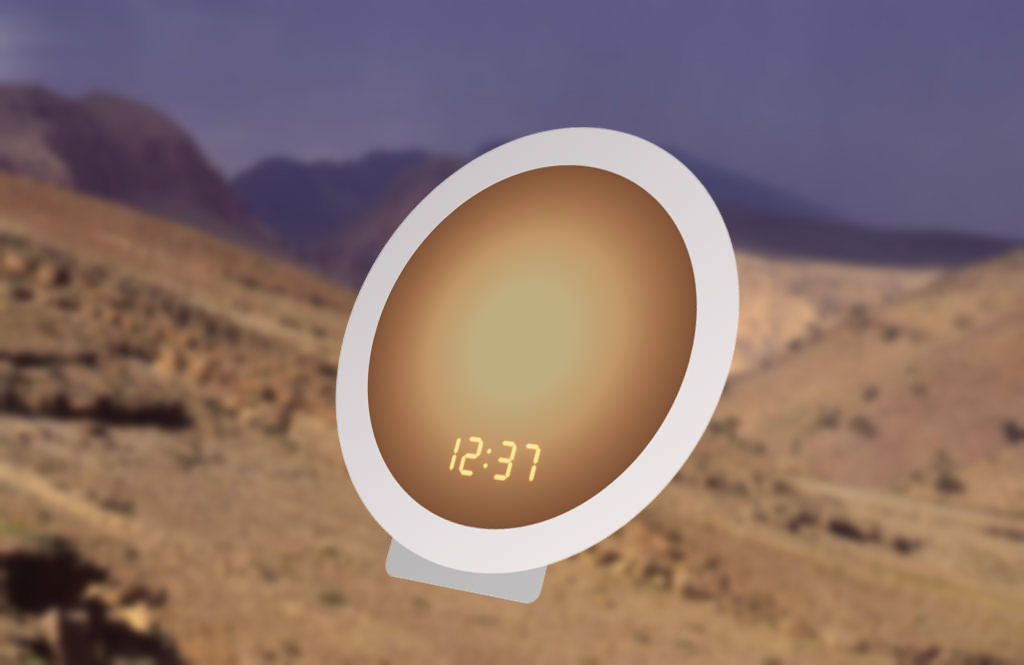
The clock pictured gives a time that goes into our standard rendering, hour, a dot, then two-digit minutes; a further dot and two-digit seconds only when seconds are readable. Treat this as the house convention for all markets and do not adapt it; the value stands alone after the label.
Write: 12.37
